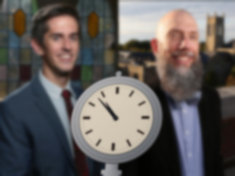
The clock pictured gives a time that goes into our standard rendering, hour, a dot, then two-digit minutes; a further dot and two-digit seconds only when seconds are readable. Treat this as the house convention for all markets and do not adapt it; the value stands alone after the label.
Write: 10.53
